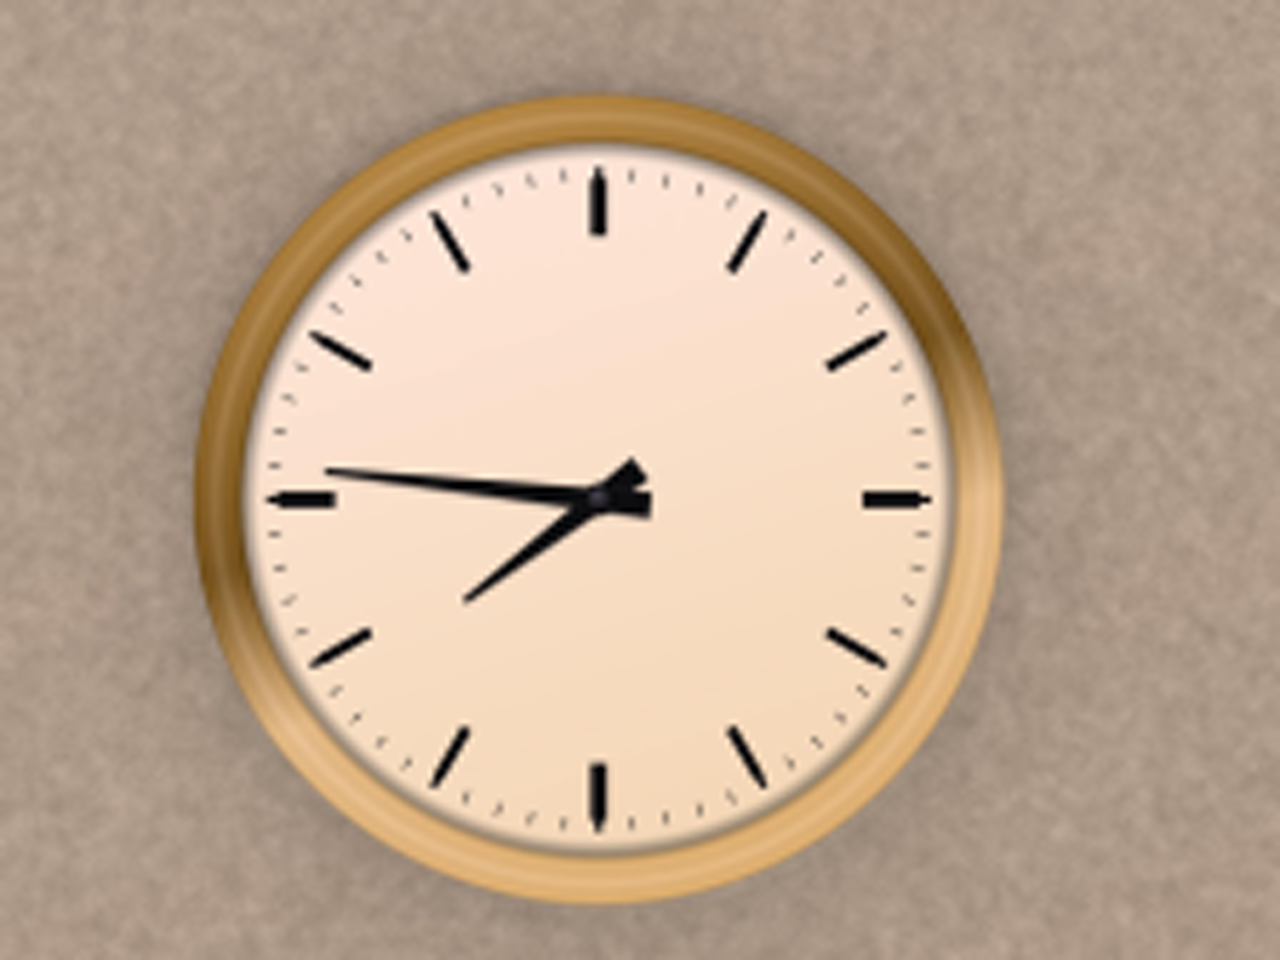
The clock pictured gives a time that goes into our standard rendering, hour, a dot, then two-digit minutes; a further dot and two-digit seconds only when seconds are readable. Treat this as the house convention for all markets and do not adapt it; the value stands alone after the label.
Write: 7.46
